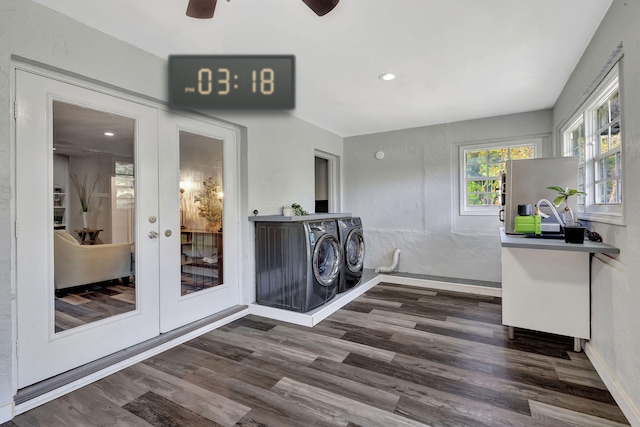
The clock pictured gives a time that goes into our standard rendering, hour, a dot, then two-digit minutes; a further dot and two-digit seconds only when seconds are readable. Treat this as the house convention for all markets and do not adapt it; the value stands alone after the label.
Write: 3.18
